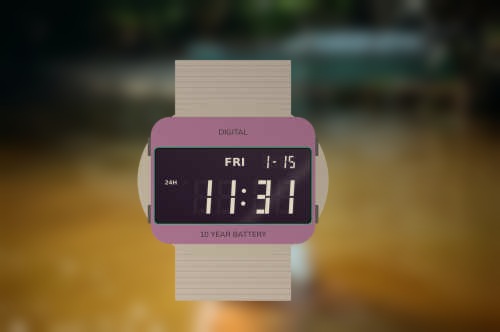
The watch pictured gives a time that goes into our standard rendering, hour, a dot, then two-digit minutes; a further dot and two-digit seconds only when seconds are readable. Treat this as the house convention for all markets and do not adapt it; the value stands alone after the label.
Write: 11.31
